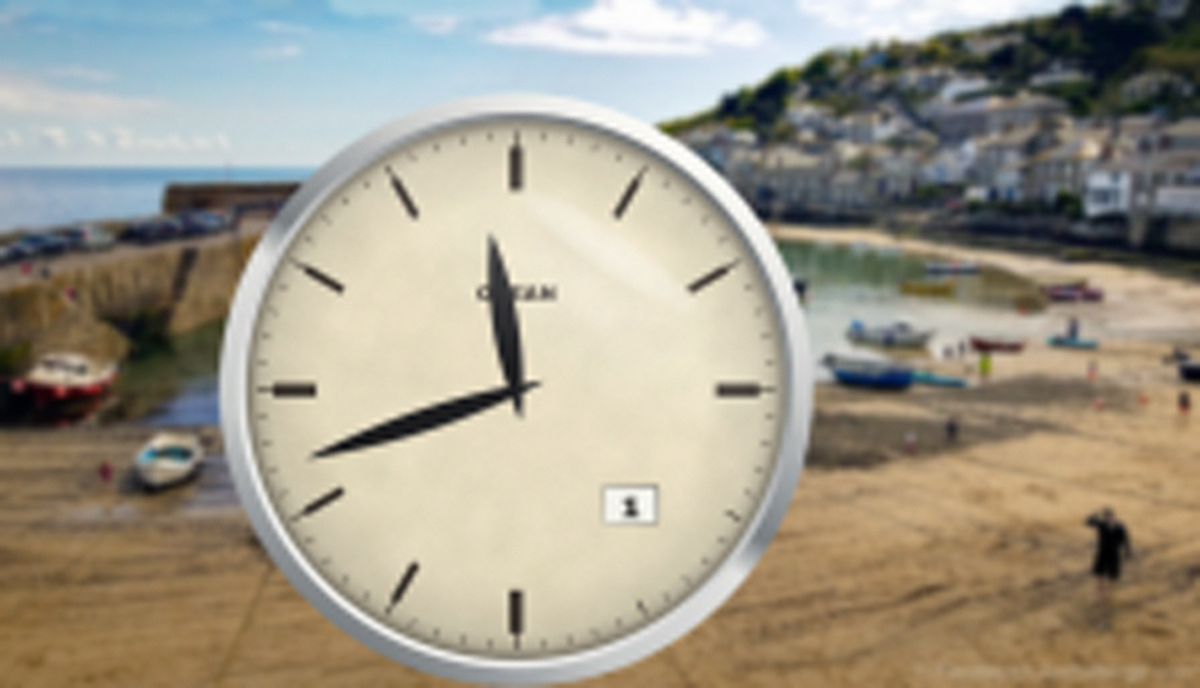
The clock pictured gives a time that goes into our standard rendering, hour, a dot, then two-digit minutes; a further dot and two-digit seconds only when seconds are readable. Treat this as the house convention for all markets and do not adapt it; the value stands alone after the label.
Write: 11.42
